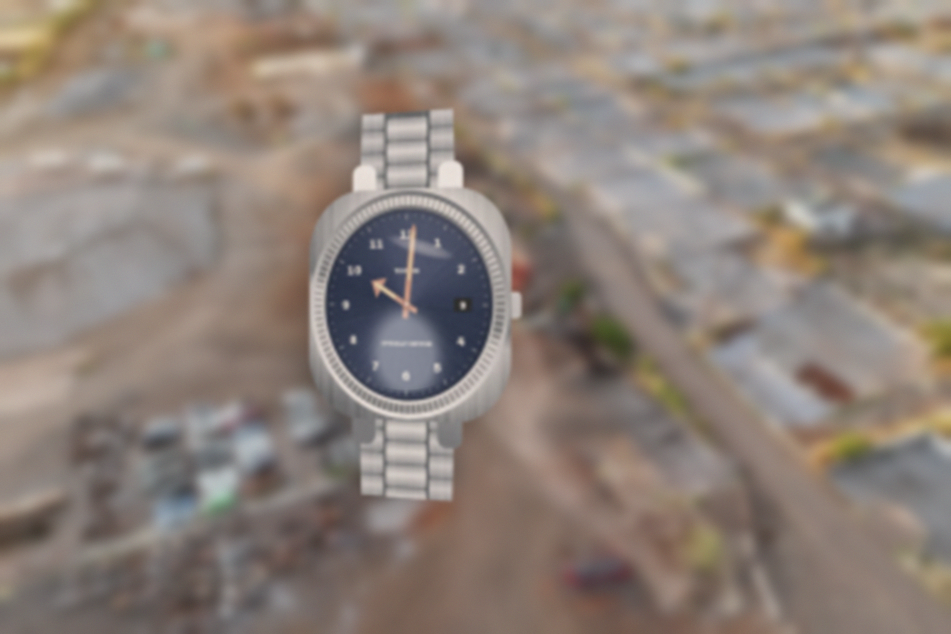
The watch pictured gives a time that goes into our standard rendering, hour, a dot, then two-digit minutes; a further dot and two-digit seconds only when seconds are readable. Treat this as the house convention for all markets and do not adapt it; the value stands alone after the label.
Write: 10.01
